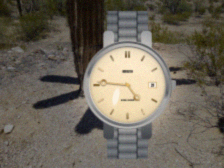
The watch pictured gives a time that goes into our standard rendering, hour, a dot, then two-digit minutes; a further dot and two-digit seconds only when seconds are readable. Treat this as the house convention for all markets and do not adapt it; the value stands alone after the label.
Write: 4.46
